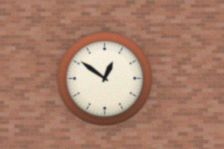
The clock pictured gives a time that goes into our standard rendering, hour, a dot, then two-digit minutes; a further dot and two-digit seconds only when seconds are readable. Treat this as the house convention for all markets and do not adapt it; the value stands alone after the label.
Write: 12.51
